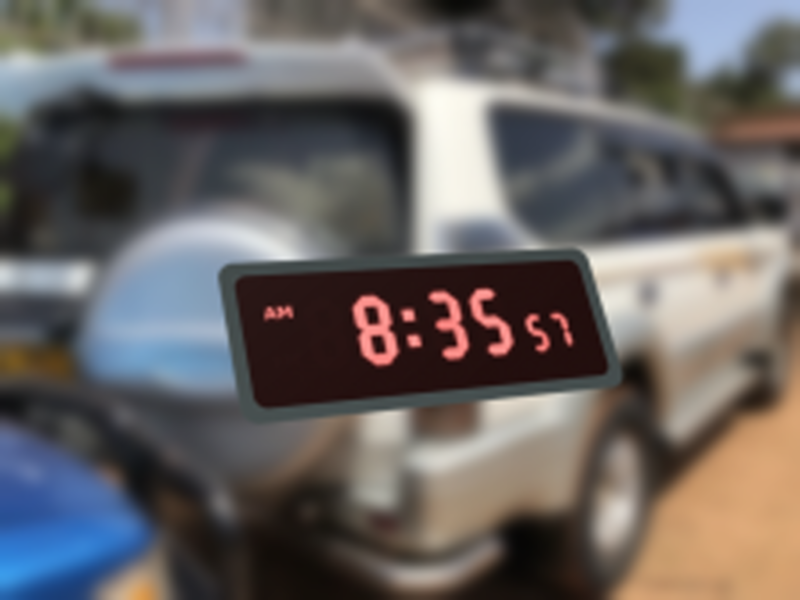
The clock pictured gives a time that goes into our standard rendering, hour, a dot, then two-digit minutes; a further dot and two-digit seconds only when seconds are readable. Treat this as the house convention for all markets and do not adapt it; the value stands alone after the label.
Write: 8.35.57
